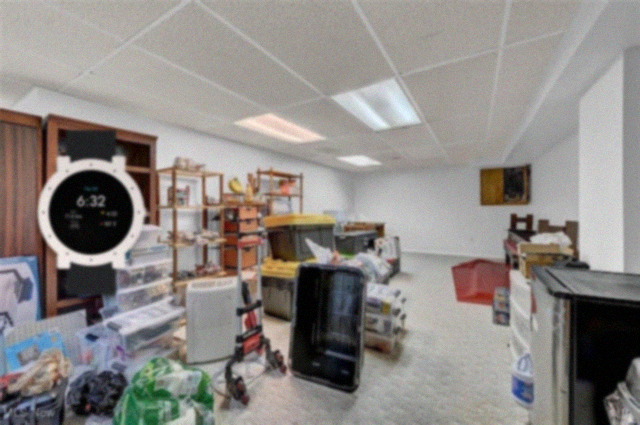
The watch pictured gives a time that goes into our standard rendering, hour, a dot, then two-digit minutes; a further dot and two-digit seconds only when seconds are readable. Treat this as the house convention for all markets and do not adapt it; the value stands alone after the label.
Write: 6.32
